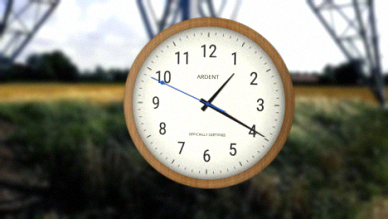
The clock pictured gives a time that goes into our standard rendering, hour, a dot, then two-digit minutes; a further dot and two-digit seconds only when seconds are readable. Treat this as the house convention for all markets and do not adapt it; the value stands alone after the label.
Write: 1.19.49
